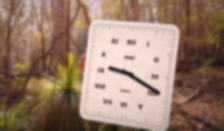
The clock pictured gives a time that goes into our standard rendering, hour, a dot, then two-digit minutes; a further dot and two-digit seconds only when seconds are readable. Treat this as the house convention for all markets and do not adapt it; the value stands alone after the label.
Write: 9.19
